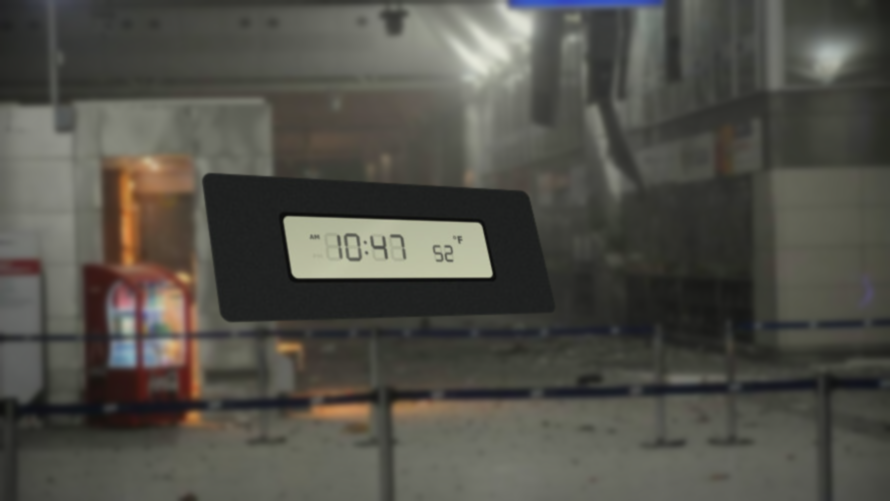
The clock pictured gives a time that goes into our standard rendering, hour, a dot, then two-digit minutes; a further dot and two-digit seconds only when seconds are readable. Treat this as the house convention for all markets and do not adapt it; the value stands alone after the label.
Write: 10.47
